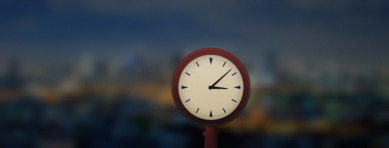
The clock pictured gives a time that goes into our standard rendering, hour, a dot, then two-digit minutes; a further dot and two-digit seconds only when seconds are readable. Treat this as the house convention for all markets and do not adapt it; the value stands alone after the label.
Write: 3.08
